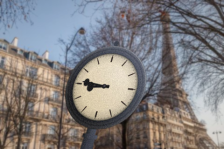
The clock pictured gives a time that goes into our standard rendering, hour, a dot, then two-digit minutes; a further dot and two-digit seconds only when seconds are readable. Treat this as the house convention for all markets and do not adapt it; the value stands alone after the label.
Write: 8.46
